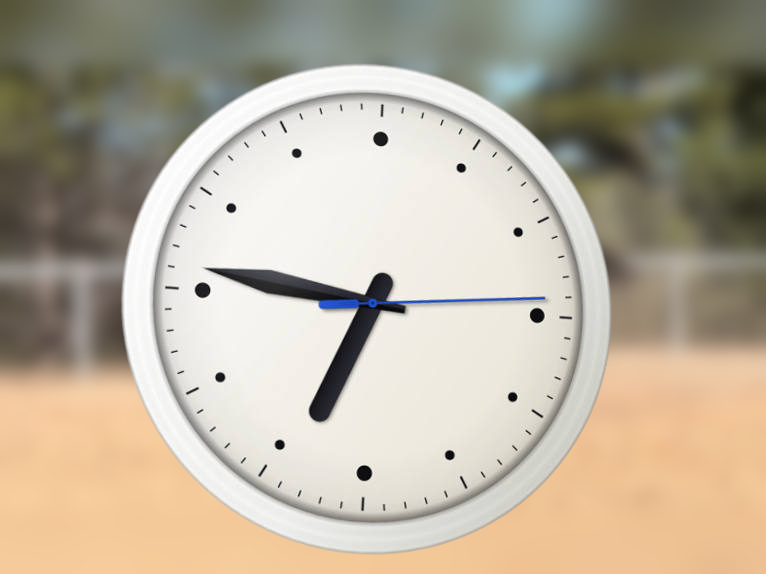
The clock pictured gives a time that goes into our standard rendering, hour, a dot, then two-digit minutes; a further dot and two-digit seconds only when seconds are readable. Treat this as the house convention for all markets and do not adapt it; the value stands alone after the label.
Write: 6.46.14
